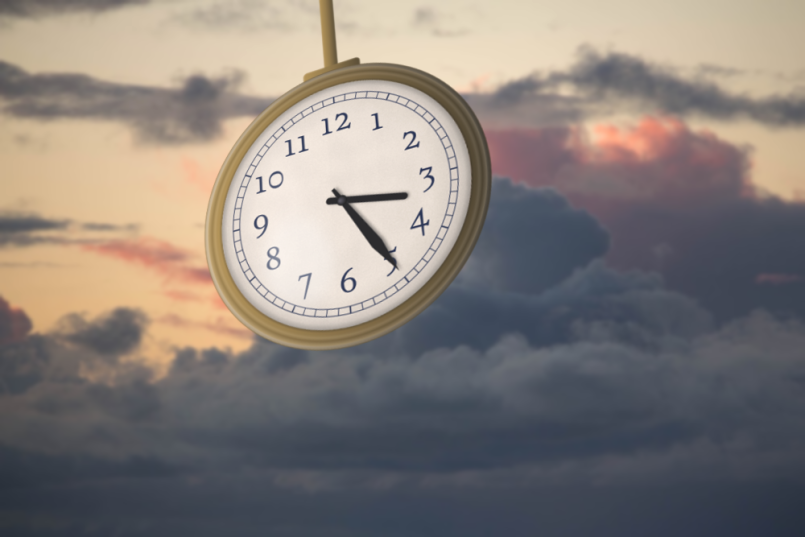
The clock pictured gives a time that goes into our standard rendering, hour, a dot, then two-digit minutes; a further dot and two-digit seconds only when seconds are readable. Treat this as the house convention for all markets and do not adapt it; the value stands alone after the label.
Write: 3.25
